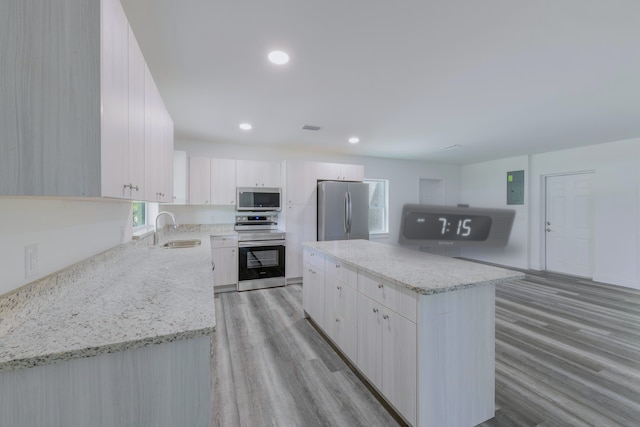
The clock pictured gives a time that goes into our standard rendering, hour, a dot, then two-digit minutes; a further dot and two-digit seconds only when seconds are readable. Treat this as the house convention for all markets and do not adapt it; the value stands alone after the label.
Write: 7.15
